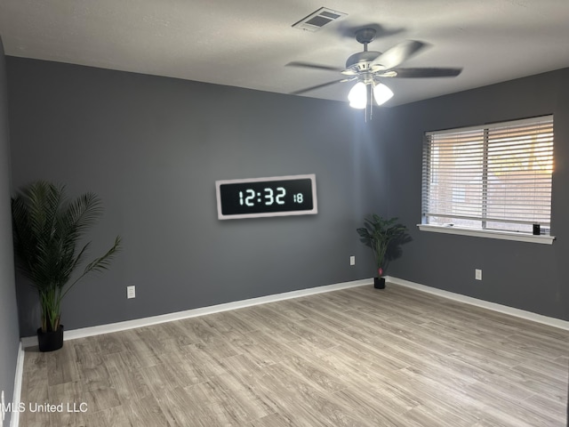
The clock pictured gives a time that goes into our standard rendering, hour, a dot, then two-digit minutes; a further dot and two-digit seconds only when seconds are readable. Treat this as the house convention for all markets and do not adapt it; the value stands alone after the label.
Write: 12.32.18
